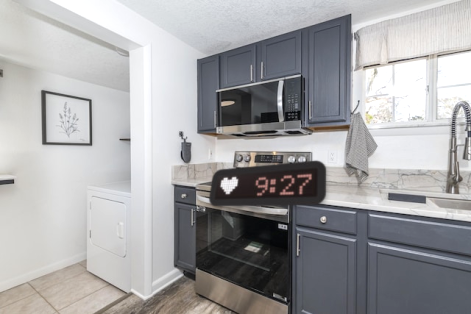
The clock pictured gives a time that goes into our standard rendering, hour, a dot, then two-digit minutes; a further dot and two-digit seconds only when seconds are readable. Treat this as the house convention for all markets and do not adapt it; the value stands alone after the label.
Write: 9.27
